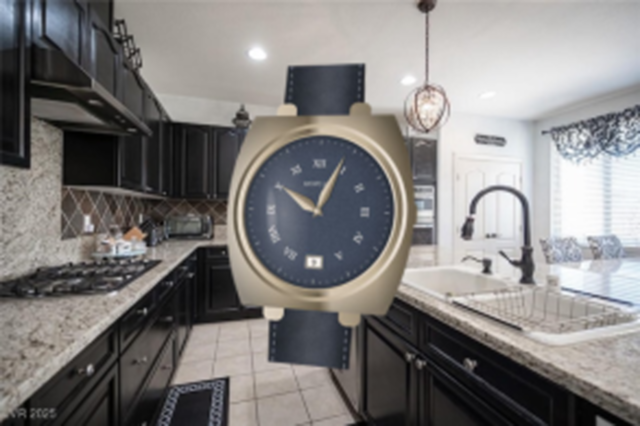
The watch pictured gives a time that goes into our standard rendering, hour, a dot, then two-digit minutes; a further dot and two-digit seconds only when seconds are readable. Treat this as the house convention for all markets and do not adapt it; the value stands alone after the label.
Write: 10.04
